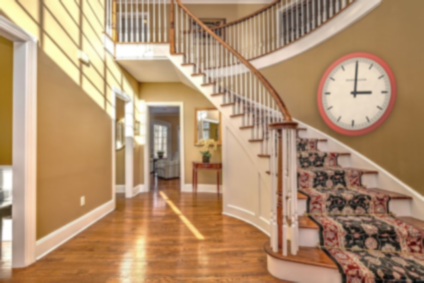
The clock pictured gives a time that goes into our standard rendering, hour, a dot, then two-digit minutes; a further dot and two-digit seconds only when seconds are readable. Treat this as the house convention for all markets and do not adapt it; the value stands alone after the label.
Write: 3.00
